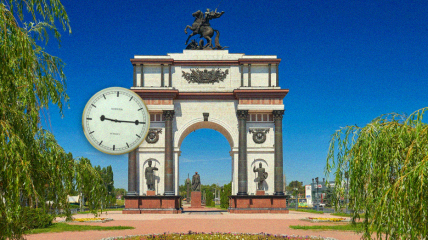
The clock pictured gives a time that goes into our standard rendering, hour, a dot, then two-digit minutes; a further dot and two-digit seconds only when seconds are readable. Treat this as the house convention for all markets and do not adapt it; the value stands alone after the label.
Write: 9.15
